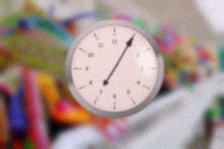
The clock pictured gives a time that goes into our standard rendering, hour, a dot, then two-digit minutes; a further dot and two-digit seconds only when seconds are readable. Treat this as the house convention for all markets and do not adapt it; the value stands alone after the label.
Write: 7.05
